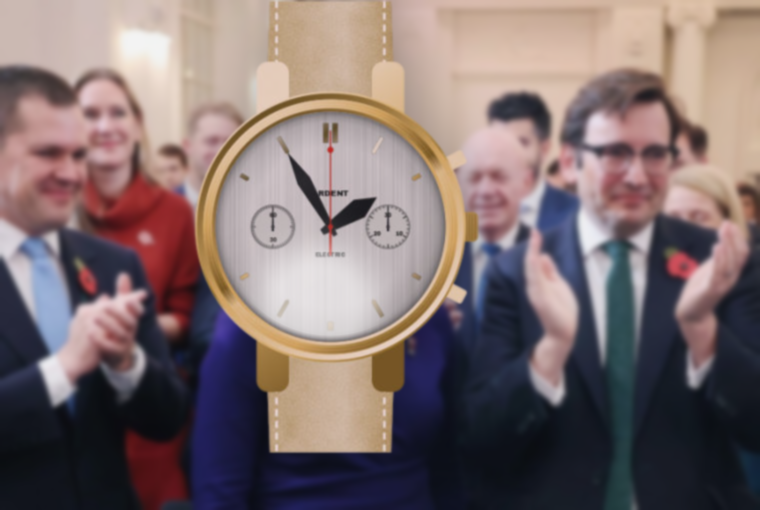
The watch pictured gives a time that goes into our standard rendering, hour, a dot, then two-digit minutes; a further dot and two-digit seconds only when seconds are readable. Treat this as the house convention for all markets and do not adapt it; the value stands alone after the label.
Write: 1.55
